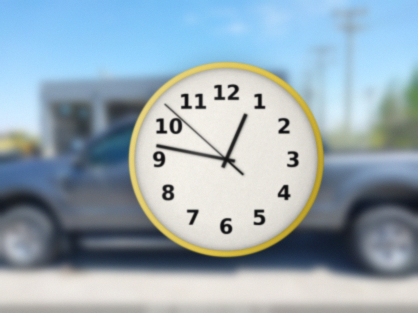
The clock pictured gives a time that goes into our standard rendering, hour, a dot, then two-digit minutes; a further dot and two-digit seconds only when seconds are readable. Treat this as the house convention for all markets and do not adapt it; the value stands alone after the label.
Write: 12.46.52
